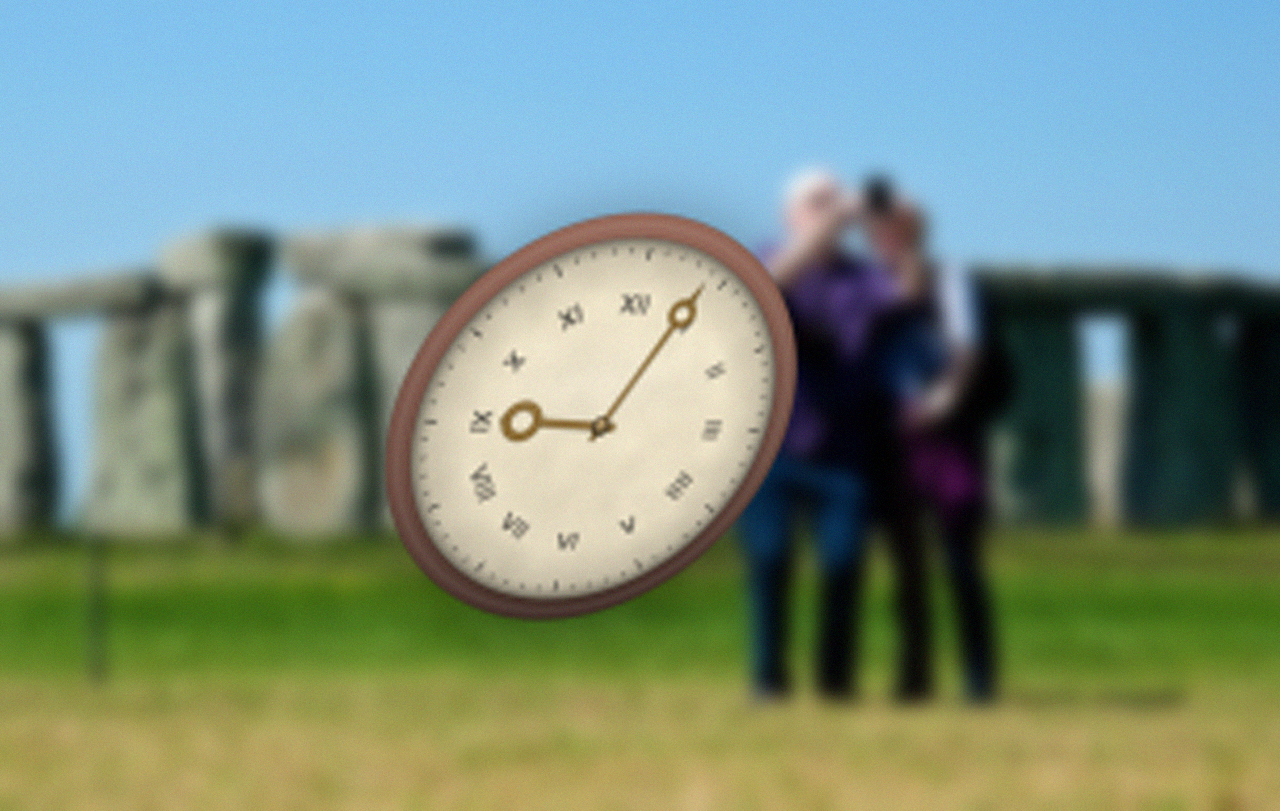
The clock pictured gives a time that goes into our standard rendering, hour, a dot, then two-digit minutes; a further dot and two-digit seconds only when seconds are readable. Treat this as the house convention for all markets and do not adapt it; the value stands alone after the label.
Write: 9.04
